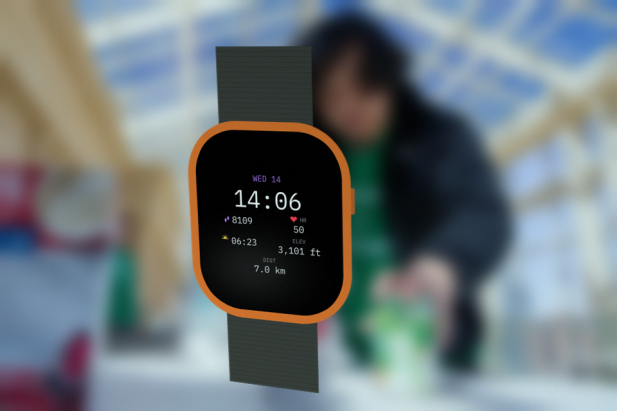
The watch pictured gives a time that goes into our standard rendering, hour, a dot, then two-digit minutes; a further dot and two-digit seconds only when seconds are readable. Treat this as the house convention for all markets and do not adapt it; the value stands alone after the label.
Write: 14.06
